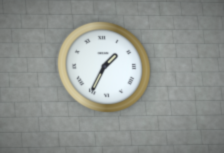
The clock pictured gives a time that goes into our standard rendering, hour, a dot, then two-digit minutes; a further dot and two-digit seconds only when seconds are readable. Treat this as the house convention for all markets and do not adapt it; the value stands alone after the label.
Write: 1.35
